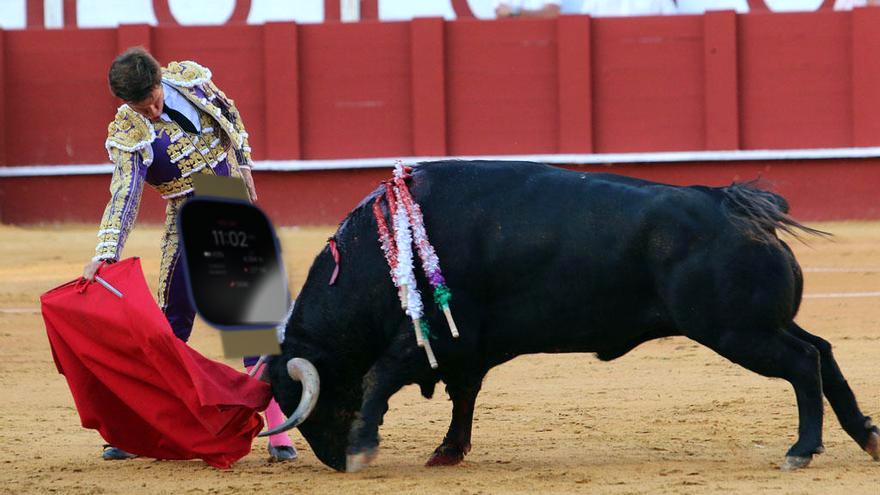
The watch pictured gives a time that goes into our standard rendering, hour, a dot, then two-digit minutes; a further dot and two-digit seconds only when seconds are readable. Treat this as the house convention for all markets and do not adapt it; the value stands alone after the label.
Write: 11.02
